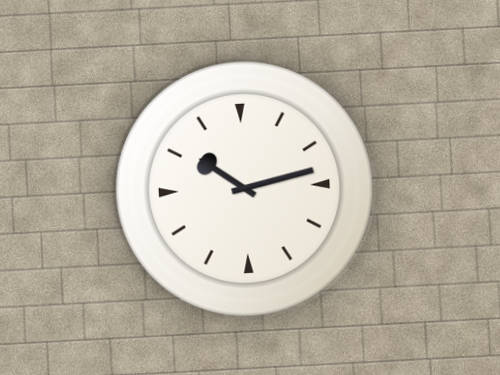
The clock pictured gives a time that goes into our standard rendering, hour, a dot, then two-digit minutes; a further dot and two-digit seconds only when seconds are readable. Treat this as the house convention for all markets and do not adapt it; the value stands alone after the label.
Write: 10.13
